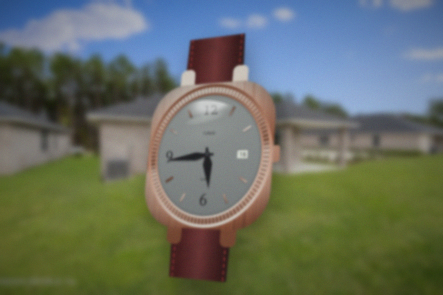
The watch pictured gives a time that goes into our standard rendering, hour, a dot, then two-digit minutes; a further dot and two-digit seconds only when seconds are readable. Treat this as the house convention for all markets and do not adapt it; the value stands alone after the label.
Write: 5.44
